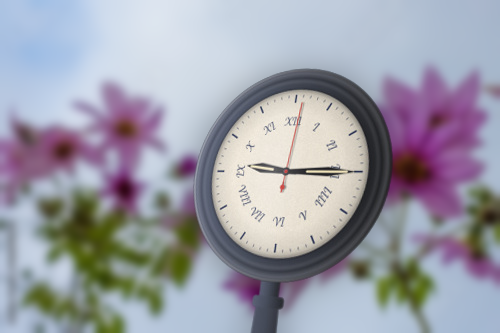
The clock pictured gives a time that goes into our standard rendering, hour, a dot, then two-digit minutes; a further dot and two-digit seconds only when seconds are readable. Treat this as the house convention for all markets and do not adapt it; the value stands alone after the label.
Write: 9.15.01
